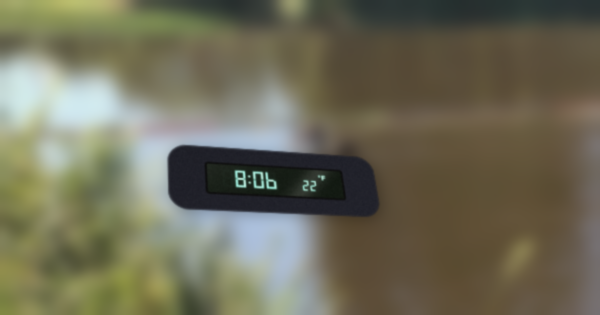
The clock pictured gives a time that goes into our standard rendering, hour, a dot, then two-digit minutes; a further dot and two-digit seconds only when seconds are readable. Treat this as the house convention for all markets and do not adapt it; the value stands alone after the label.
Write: 8.06
